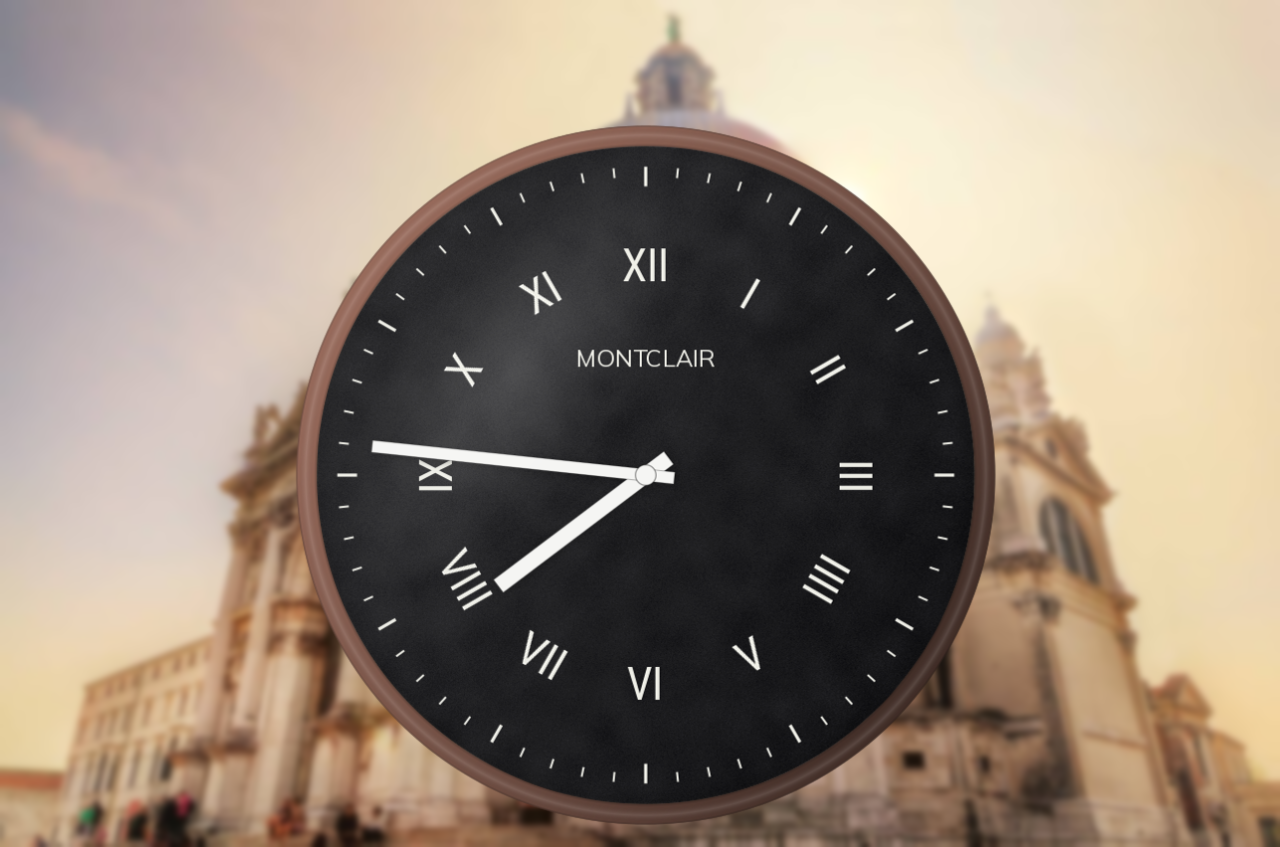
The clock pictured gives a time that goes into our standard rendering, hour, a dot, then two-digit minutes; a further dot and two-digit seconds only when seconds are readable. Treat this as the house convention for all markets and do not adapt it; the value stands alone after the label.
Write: 7.46
